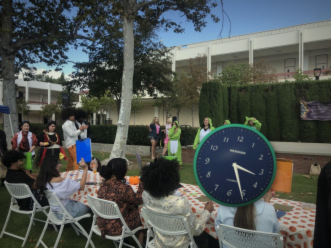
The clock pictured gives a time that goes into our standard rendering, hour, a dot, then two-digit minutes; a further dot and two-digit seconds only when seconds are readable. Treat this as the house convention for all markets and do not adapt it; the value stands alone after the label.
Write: 3.26
